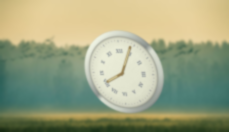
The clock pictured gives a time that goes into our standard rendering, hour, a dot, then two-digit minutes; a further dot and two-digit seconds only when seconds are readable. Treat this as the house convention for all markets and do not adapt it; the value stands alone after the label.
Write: 8.04
